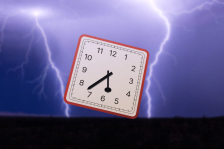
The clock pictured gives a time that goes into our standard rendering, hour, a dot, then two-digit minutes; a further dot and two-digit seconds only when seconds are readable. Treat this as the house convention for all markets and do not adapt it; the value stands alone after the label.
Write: 5.37
